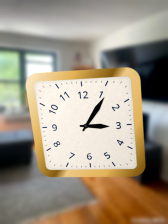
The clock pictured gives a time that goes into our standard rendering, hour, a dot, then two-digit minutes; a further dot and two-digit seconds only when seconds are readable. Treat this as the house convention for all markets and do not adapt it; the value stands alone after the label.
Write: 3.06
